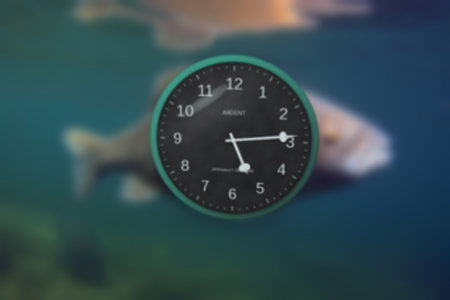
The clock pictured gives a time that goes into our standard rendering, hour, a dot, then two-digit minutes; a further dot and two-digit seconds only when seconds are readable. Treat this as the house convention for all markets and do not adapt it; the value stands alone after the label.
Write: 5.14
